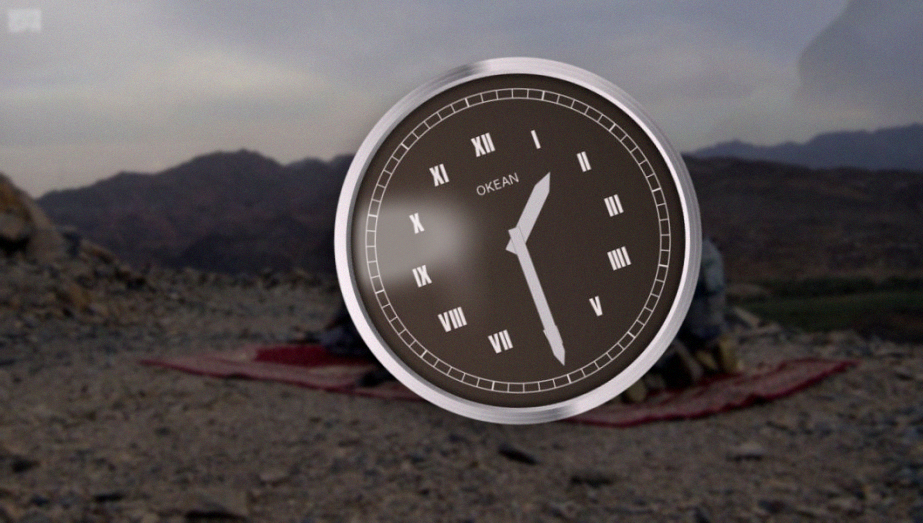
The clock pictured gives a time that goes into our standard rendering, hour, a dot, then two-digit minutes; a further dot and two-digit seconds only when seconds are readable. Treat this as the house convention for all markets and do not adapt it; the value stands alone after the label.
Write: 1.30
